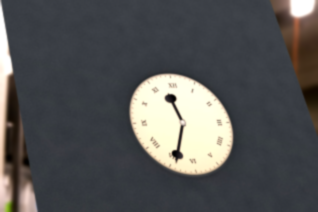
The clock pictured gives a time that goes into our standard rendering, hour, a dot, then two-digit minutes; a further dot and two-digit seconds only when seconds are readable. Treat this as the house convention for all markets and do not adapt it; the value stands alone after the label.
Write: 11.34
